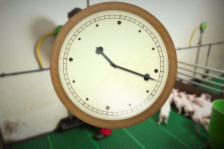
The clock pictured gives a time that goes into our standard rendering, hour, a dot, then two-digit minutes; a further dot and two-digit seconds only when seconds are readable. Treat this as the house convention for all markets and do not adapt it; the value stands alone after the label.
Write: 10.17
